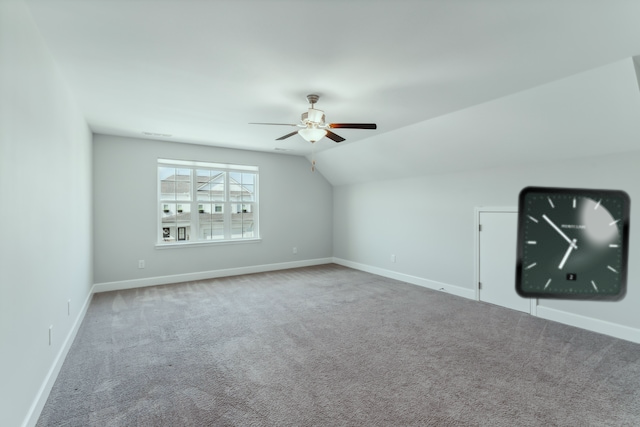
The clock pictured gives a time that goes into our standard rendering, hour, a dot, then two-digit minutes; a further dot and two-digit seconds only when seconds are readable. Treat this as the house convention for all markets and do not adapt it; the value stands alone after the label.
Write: 6.52
